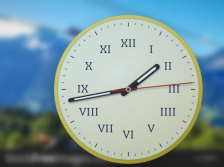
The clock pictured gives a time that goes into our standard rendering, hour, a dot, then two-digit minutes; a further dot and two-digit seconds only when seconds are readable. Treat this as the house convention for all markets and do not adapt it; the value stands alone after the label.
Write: 1.43.14
